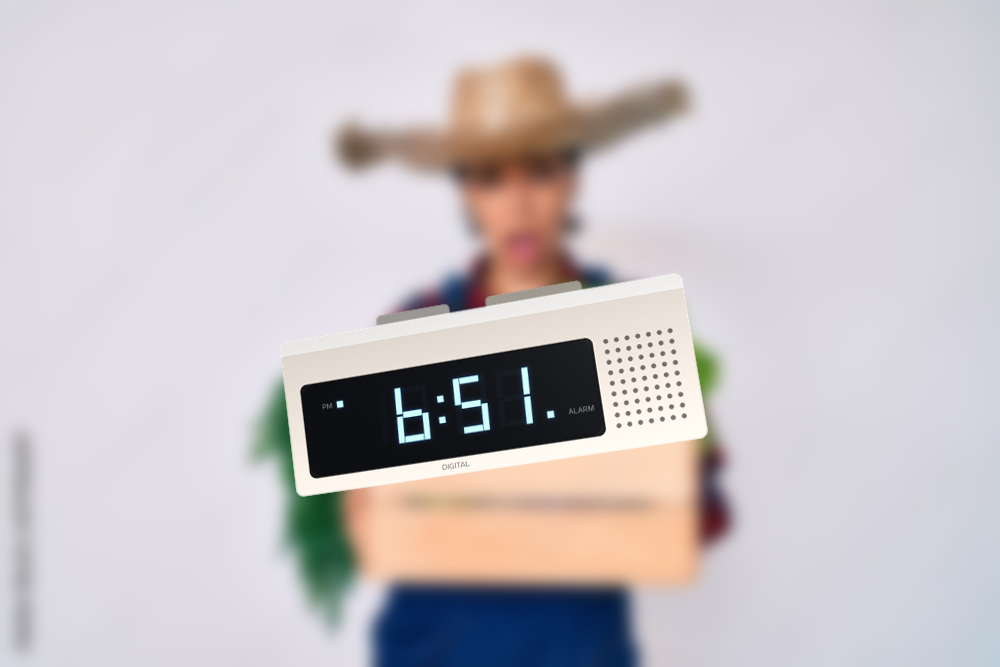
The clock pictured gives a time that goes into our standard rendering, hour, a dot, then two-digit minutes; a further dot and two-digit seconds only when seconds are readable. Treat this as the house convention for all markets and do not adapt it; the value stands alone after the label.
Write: 6.51
